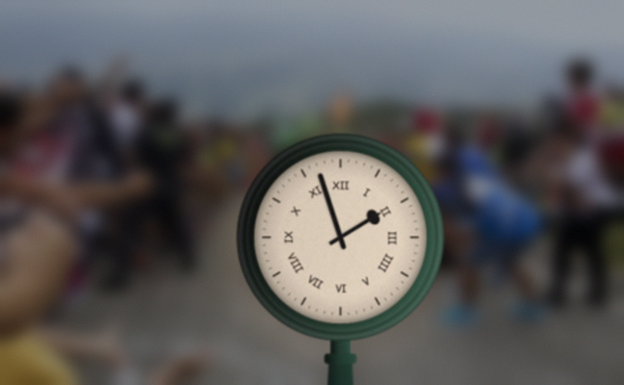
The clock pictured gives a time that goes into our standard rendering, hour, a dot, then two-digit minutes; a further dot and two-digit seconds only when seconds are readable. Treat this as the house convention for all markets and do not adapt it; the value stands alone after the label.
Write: 1.57
